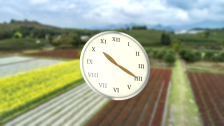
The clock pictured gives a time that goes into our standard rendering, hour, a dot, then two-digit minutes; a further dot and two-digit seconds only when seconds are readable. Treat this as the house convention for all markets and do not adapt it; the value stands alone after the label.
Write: 10.20
